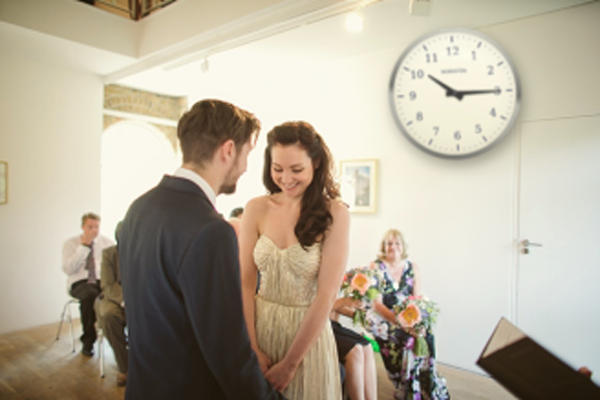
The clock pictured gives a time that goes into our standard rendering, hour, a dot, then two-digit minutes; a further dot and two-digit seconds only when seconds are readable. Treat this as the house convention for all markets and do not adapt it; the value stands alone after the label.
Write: 10.15
